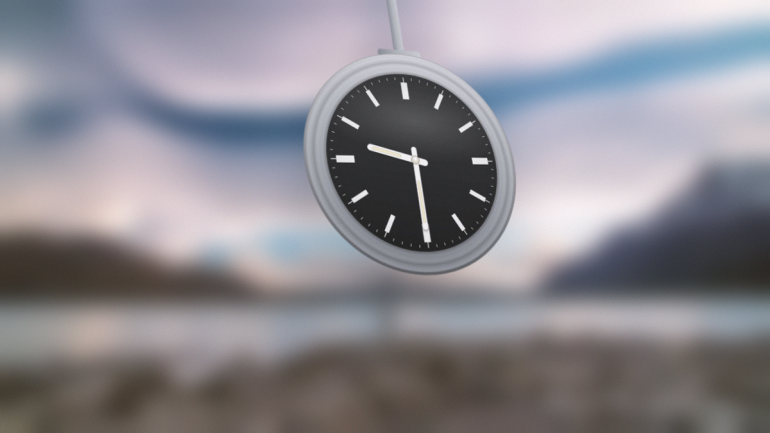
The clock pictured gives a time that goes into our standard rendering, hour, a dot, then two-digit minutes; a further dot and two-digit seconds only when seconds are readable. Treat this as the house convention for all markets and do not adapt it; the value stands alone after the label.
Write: 9.30
